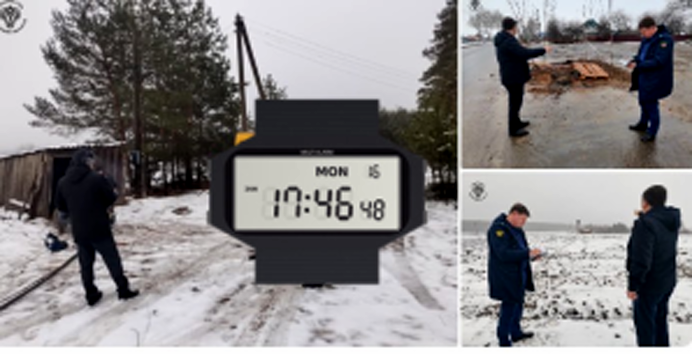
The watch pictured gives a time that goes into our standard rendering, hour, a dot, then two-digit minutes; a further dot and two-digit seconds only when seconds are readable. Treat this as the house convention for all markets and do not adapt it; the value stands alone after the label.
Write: 17.46.48
